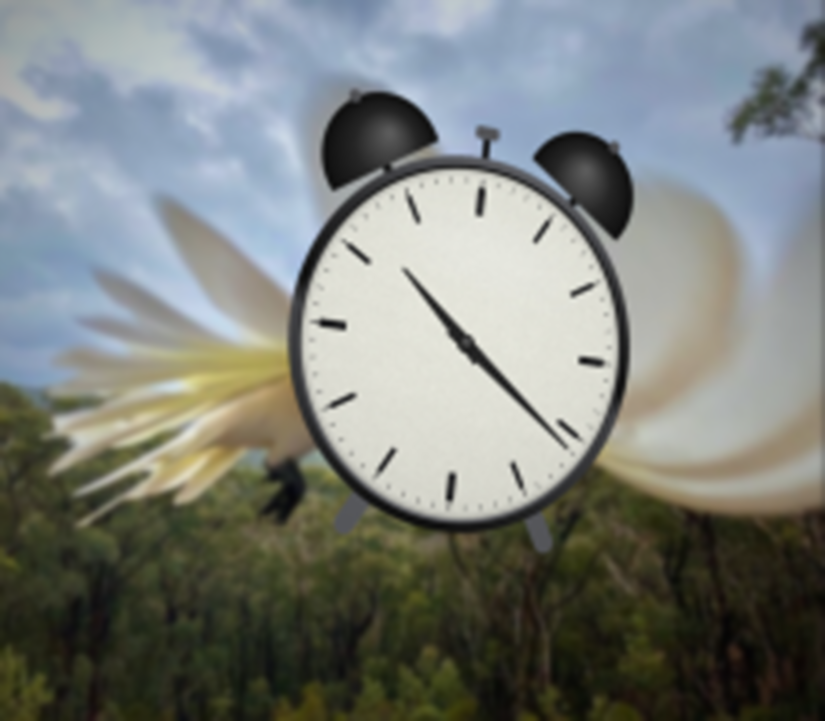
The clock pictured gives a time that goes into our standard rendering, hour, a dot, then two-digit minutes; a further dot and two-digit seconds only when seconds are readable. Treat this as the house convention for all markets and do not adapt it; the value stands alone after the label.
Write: 10.21
